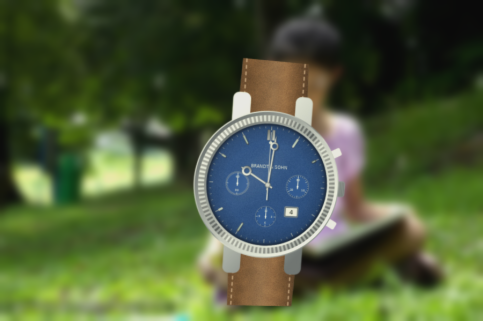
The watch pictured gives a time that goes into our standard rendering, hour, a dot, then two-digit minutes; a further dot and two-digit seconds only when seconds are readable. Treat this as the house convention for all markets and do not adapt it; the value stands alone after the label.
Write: 10.01
